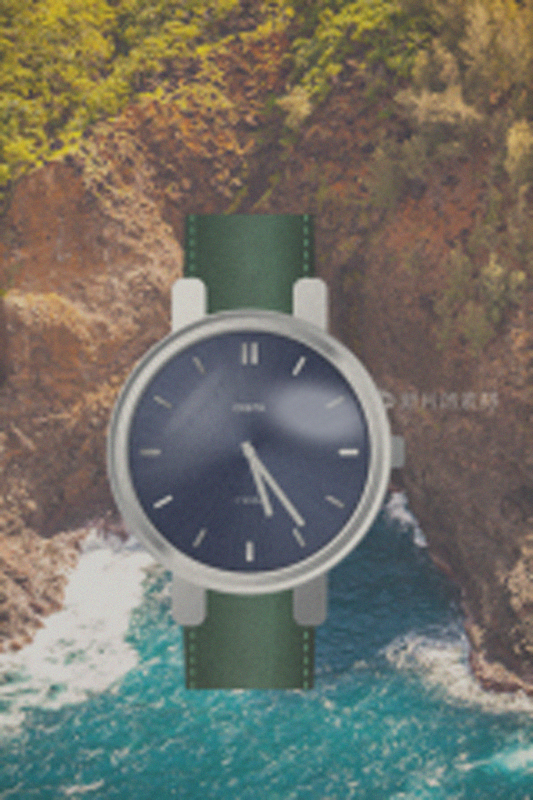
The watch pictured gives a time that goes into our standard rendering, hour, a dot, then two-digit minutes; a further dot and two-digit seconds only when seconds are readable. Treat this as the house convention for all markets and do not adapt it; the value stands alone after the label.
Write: 5.24
